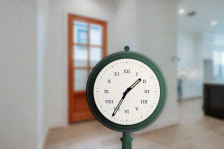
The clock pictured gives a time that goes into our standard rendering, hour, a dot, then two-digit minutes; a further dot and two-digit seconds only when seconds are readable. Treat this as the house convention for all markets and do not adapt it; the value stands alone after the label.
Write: 1.35
